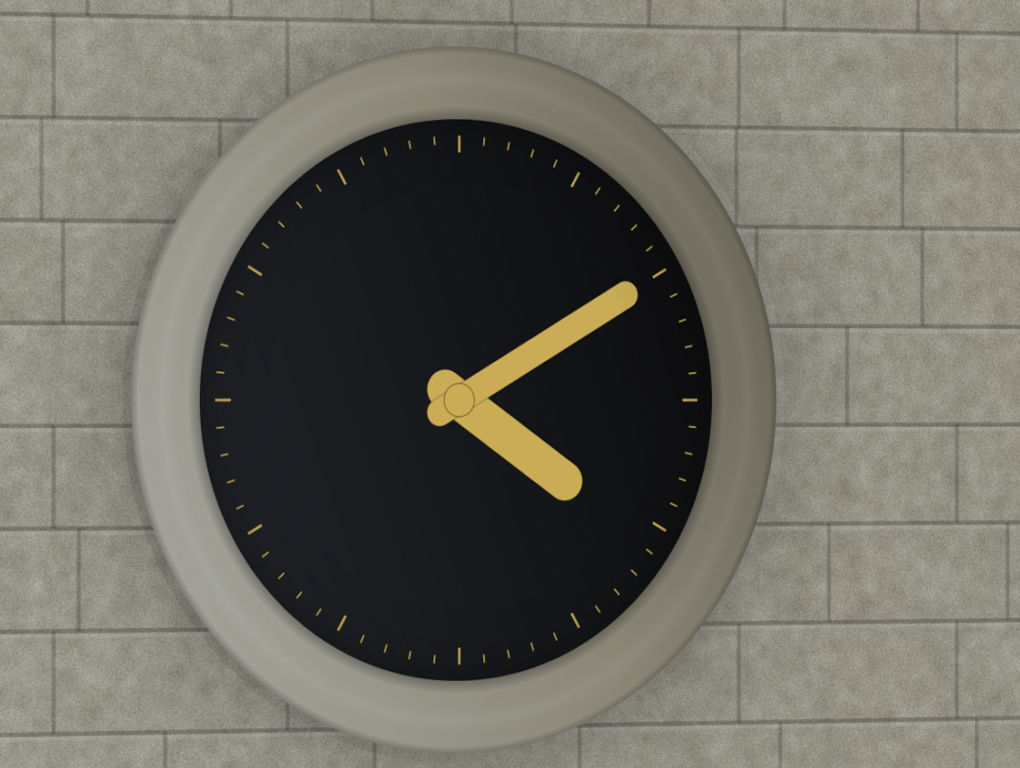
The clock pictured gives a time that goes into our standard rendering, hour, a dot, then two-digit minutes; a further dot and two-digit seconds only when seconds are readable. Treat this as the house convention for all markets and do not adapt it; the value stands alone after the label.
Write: 4.10
